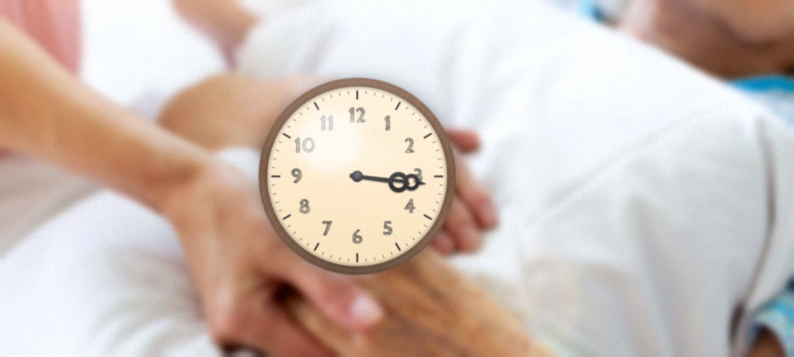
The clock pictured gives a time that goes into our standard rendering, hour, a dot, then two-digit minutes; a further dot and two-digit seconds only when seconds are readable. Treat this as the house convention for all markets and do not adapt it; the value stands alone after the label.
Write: 3.16
